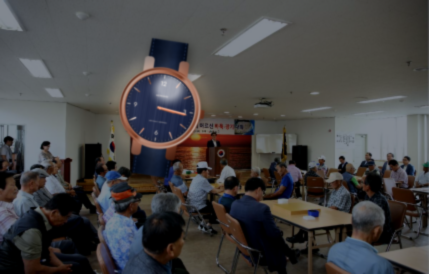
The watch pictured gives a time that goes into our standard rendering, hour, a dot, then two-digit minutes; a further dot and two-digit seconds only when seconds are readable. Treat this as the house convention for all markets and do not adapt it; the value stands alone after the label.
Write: 3.16
